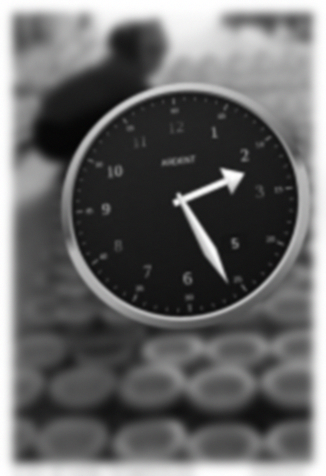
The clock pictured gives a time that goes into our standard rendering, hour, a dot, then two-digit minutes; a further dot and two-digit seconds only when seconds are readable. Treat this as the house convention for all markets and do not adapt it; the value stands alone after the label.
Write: 2.26
